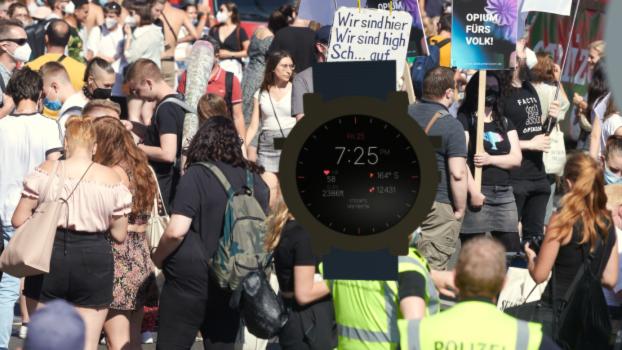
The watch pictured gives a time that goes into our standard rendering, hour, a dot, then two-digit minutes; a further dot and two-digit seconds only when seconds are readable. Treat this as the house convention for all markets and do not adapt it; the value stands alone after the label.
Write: 7.25
